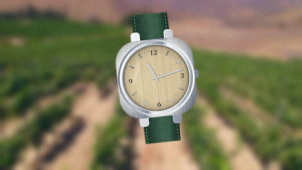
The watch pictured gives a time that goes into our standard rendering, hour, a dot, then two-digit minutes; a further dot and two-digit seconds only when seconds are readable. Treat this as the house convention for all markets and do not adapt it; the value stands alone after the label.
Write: 11.13
